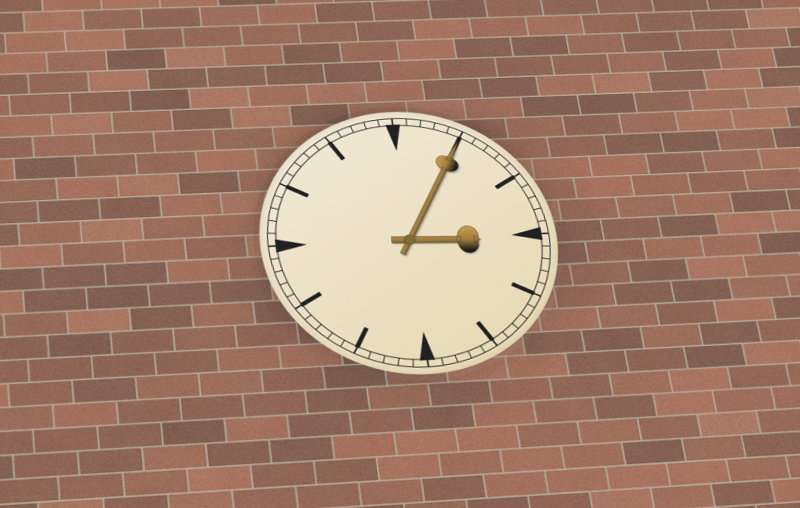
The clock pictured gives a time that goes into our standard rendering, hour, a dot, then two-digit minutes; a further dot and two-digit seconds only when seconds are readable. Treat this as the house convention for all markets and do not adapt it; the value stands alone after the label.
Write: 3.05
